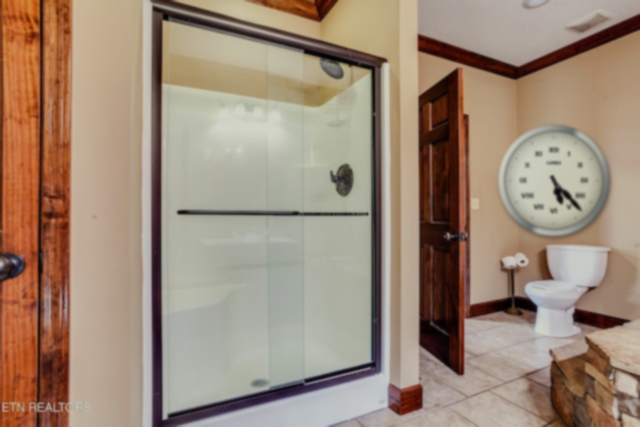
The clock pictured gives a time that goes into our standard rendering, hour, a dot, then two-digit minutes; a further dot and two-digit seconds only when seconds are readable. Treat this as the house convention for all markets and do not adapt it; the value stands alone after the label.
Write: 5.23
